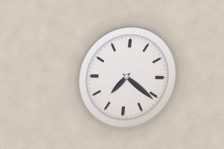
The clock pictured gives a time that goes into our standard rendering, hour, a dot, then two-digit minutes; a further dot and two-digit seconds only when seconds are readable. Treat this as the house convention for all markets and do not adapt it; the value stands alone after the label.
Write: 7.21
